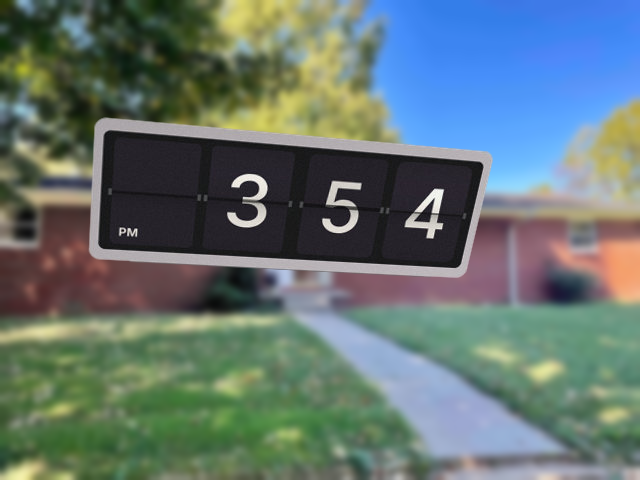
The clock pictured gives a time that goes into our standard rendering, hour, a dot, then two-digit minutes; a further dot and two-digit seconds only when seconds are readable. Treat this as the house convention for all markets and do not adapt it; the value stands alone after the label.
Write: 3.54
